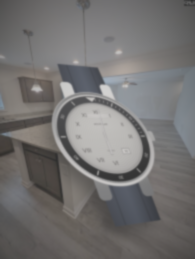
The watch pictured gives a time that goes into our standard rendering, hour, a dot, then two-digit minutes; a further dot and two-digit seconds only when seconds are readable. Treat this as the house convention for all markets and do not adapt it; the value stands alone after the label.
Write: 6.01
